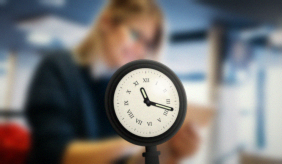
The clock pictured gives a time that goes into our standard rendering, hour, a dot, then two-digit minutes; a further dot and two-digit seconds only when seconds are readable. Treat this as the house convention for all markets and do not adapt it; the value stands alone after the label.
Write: 11.18
